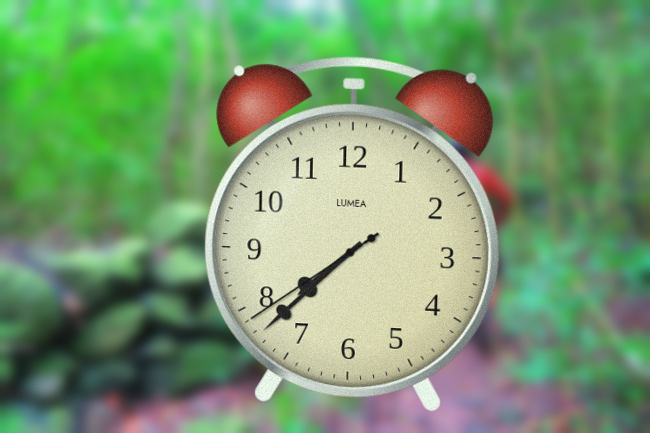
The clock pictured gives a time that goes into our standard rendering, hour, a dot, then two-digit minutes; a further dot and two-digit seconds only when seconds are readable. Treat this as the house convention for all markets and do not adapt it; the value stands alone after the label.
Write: 7.37.39
